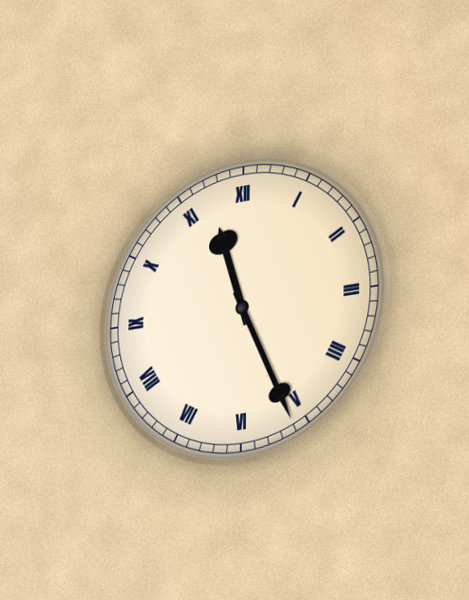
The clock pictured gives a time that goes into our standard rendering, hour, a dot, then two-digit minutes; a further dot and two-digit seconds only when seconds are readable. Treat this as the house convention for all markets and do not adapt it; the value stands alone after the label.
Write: 11.26
